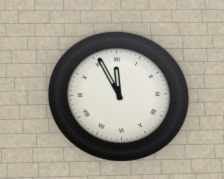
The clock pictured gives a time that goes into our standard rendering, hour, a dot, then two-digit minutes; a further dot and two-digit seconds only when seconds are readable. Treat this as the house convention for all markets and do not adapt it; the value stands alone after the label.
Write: 11.56
